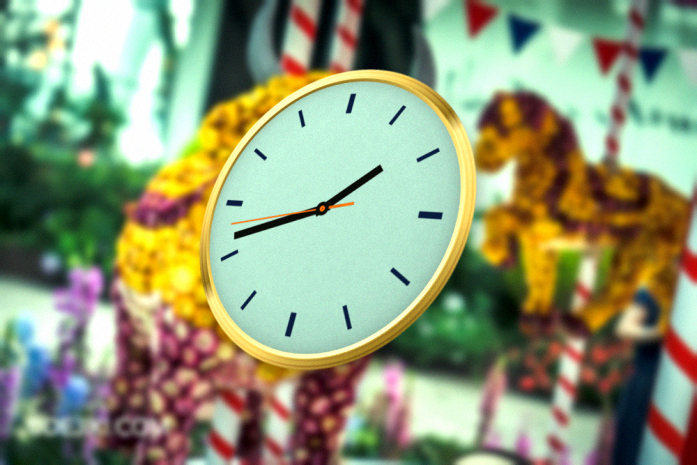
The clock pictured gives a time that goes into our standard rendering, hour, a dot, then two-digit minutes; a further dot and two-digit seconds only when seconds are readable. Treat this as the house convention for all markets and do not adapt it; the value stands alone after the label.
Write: 1.41.43
